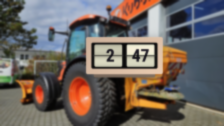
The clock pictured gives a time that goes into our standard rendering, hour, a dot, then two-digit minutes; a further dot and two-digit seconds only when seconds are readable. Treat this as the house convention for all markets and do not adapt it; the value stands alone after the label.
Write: 2.47
